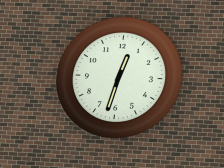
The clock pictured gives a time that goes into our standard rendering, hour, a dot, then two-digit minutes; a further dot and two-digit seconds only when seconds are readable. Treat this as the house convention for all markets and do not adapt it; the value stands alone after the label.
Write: 12.32
